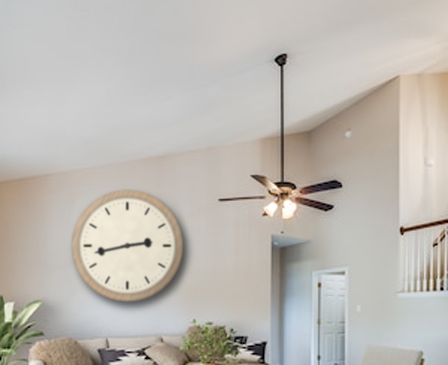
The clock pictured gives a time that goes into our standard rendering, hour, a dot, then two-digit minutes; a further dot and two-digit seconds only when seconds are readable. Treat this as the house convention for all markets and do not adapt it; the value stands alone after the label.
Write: 2.43
